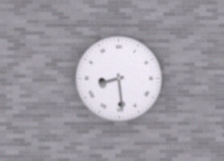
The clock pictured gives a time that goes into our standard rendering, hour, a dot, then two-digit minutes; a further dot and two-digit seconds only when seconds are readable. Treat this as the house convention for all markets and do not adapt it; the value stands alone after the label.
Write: 8.29
